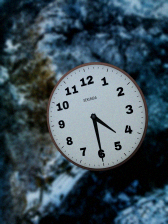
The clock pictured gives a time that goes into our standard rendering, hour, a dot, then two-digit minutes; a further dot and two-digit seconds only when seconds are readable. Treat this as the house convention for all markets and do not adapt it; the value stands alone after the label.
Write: 4.30
